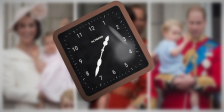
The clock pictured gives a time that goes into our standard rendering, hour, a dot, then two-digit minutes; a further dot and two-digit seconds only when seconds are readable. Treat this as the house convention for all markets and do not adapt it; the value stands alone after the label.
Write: 1.37
